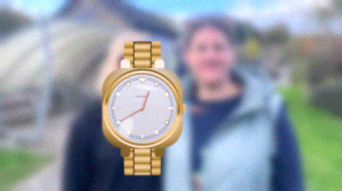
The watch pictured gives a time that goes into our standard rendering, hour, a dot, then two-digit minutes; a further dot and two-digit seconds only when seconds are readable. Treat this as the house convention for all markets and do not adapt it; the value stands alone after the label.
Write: 12.40
